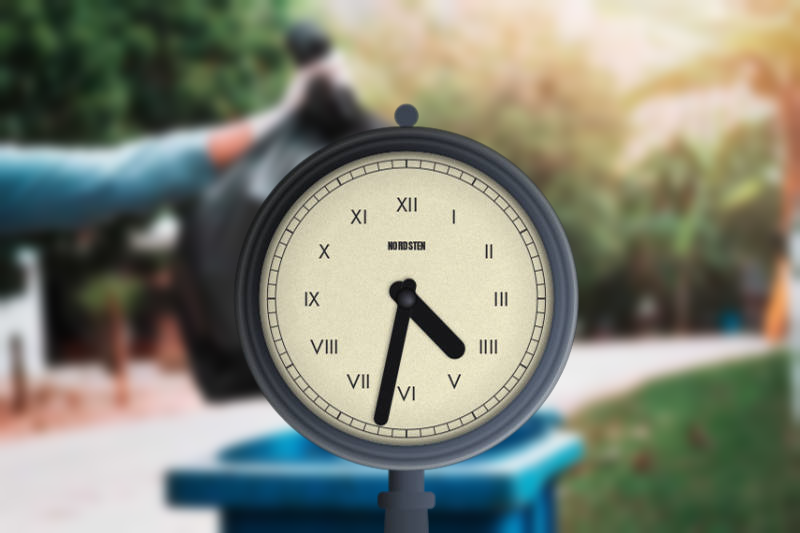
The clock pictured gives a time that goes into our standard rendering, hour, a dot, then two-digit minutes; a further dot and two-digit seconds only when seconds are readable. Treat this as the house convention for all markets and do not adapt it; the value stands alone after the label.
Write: 4.32
